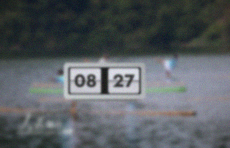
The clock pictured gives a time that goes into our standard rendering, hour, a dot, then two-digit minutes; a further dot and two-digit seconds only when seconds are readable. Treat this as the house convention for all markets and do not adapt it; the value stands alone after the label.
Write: 8.27
